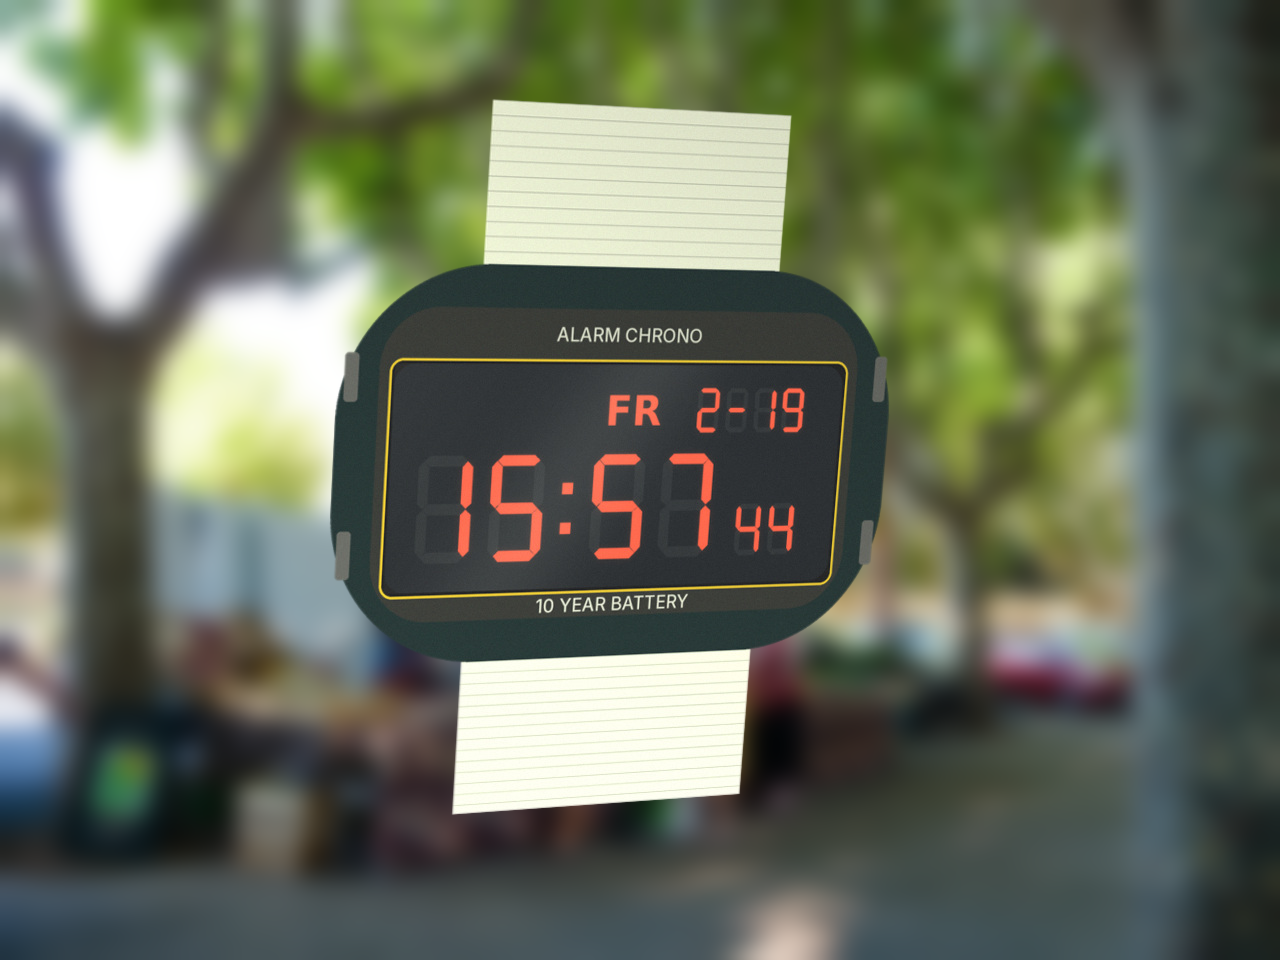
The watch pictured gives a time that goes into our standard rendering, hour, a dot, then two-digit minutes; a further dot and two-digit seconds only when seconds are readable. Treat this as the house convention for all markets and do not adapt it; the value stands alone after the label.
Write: 15.57.44
